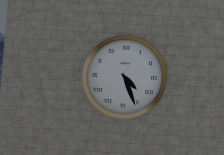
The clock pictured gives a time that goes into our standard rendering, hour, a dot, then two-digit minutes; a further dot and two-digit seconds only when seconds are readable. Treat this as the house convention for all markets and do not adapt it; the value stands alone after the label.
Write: 4.26
